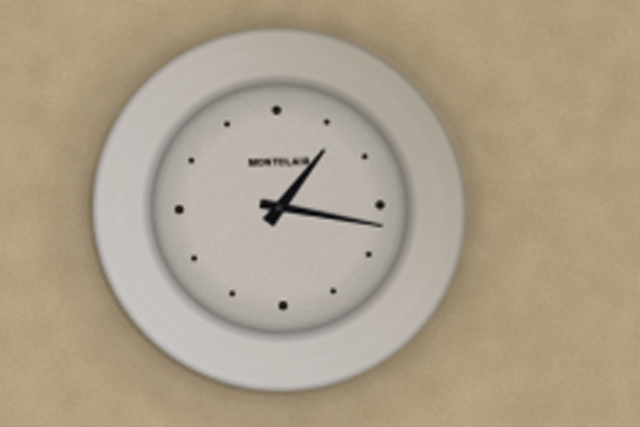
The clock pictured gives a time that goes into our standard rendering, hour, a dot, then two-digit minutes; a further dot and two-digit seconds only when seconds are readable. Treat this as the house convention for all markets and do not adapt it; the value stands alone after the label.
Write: 1.17
